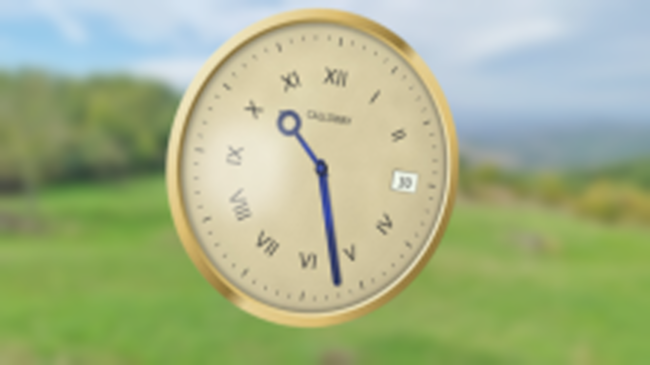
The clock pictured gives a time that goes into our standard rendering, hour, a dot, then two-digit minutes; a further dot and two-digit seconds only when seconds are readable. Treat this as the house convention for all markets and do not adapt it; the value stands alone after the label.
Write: 10.27
